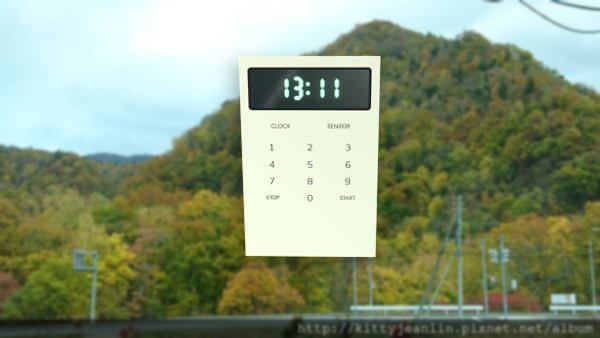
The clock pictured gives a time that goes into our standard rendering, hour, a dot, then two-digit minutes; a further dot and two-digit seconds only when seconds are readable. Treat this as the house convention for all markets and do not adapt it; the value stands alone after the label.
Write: 13.11
